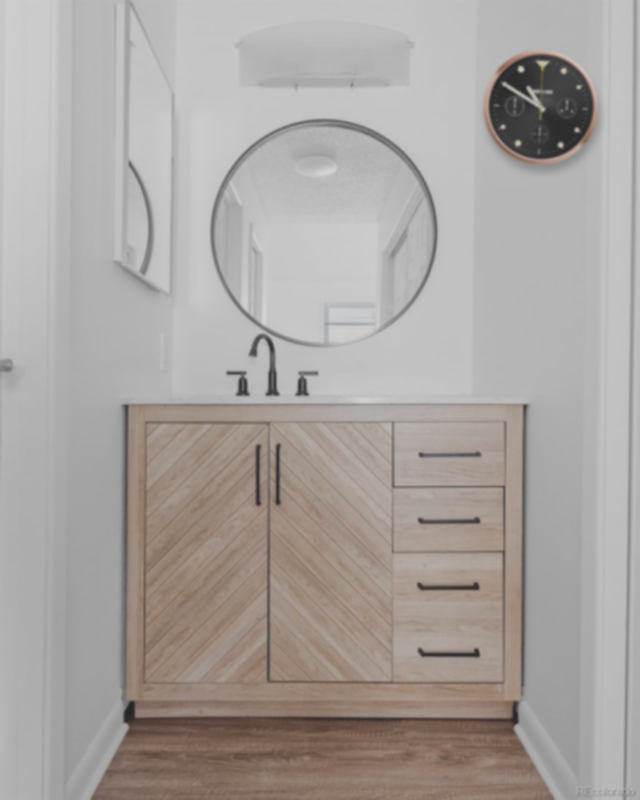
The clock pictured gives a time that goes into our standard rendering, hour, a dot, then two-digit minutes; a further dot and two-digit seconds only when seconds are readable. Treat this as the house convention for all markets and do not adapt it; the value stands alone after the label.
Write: 10.50
